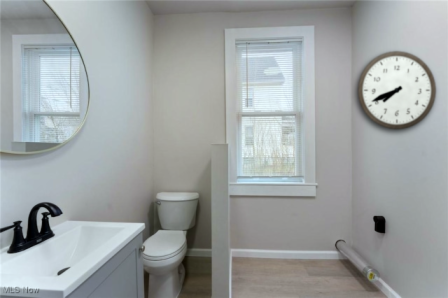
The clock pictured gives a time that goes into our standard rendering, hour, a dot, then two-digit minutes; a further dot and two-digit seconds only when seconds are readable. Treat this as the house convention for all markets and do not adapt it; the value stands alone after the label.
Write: 7.41
